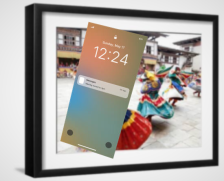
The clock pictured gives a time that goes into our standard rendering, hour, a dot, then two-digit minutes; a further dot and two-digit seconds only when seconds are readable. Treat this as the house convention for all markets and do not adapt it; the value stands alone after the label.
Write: 12.24
